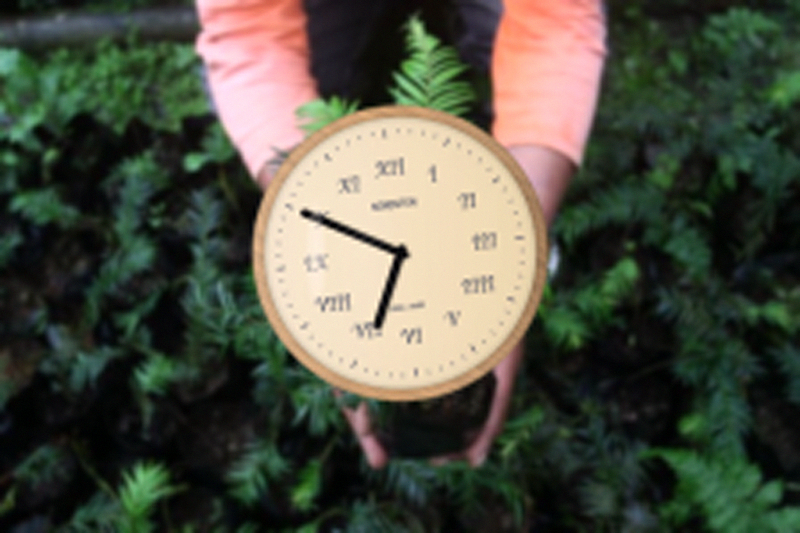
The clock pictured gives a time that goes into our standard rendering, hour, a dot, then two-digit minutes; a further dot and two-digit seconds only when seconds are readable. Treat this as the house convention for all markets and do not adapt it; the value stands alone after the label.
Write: 6.50
